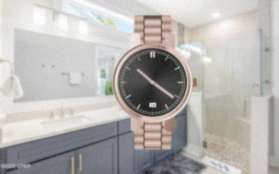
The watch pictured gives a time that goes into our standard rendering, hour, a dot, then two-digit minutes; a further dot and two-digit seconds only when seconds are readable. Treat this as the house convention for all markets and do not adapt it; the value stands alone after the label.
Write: 10.21
